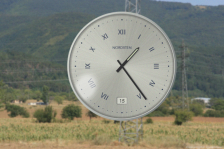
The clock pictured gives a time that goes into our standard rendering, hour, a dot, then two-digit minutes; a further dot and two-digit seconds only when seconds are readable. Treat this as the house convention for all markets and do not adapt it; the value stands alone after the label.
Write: 1.24
